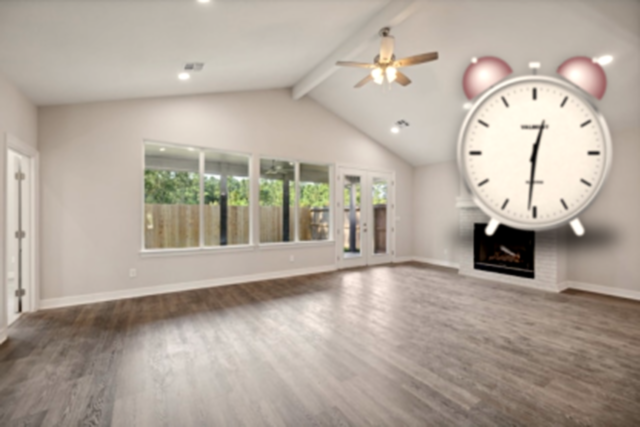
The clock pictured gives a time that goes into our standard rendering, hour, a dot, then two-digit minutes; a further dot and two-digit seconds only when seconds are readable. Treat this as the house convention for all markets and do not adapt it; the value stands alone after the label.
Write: 12.31
